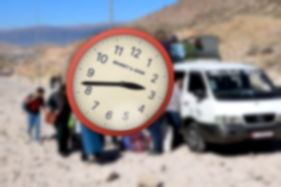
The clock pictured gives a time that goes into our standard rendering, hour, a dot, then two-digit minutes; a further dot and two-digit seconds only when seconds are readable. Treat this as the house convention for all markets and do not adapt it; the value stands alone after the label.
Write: 2.42
